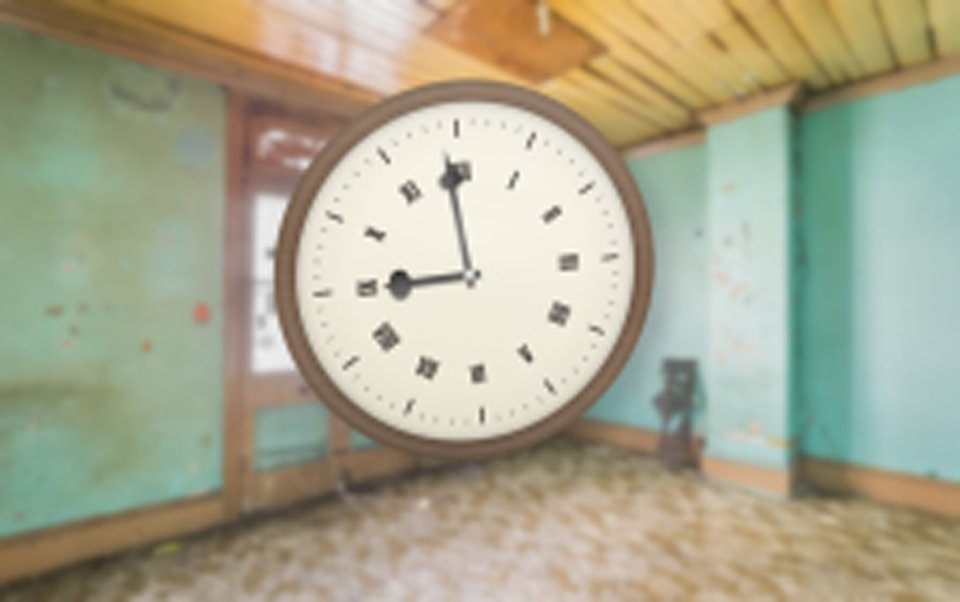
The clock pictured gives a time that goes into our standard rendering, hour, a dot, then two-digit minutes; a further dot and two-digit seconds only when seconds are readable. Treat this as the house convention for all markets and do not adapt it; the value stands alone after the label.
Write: 8.59
